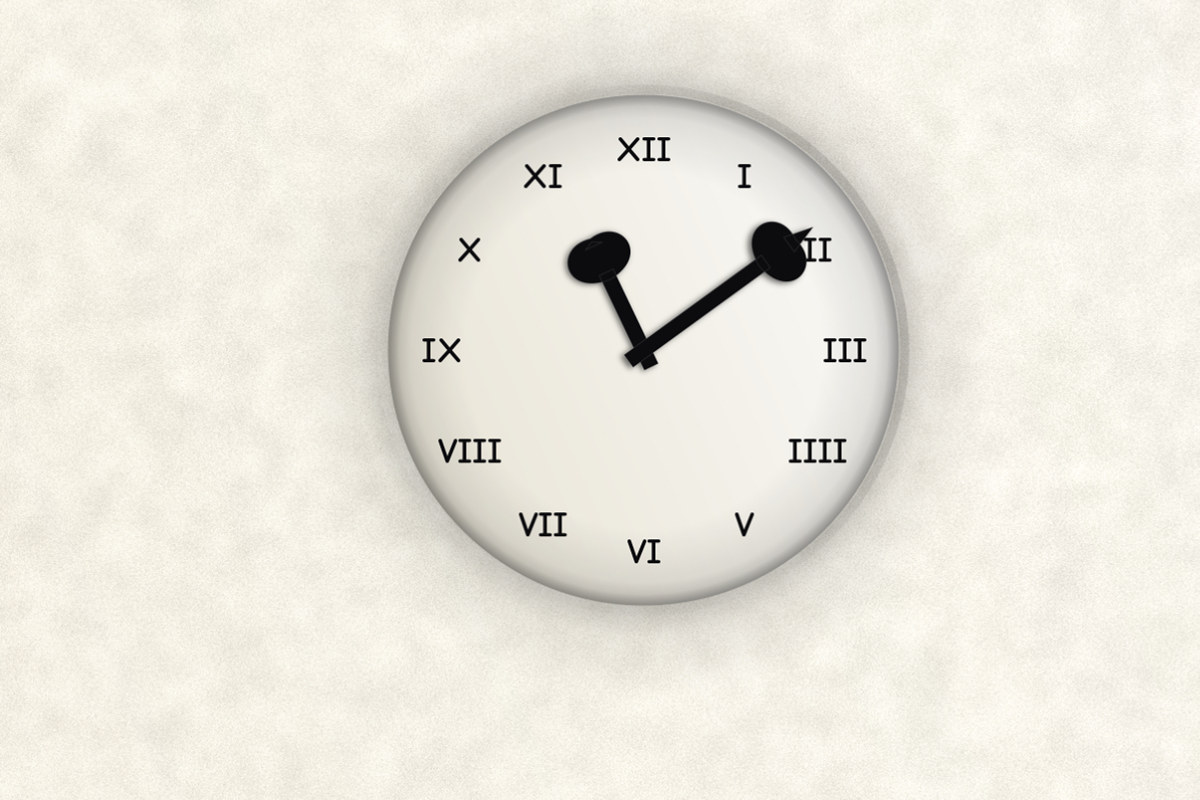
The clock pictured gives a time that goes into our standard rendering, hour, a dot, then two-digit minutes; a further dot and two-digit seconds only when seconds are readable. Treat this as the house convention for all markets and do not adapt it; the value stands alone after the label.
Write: 11.09
